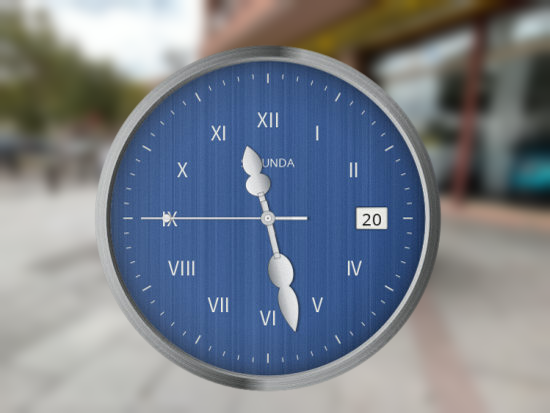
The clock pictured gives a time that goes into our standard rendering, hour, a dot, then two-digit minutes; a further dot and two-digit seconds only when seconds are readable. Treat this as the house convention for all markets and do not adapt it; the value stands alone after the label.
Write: 11.27.45
